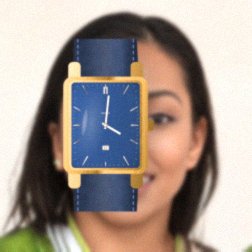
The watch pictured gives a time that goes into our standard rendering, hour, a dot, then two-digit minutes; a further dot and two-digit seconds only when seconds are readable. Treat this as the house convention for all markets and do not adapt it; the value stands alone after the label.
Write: 4.01
